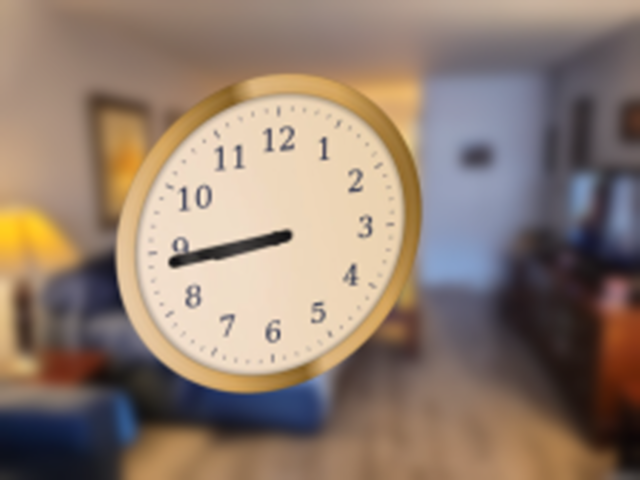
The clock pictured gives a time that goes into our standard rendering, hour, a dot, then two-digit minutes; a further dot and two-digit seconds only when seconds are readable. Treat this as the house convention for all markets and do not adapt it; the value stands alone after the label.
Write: 8.44
